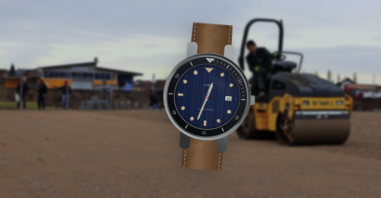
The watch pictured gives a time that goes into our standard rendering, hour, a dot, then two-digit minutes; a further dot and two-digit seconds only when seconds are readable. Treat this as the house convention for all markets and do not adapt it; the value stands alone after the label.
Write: 12.33
